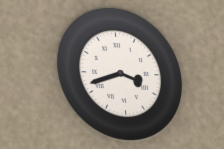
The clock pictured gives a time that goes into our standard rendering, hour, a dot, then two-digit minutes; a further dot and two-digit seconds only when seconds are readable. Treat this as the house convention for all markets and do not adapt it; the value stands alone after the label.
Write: 3.42
